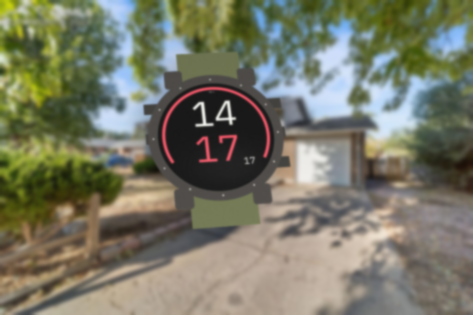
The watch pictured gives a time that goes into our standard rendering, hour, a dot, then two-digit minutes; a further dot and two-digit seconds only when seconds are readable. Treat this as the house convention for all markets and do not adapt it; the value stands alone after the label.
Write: 14.17
